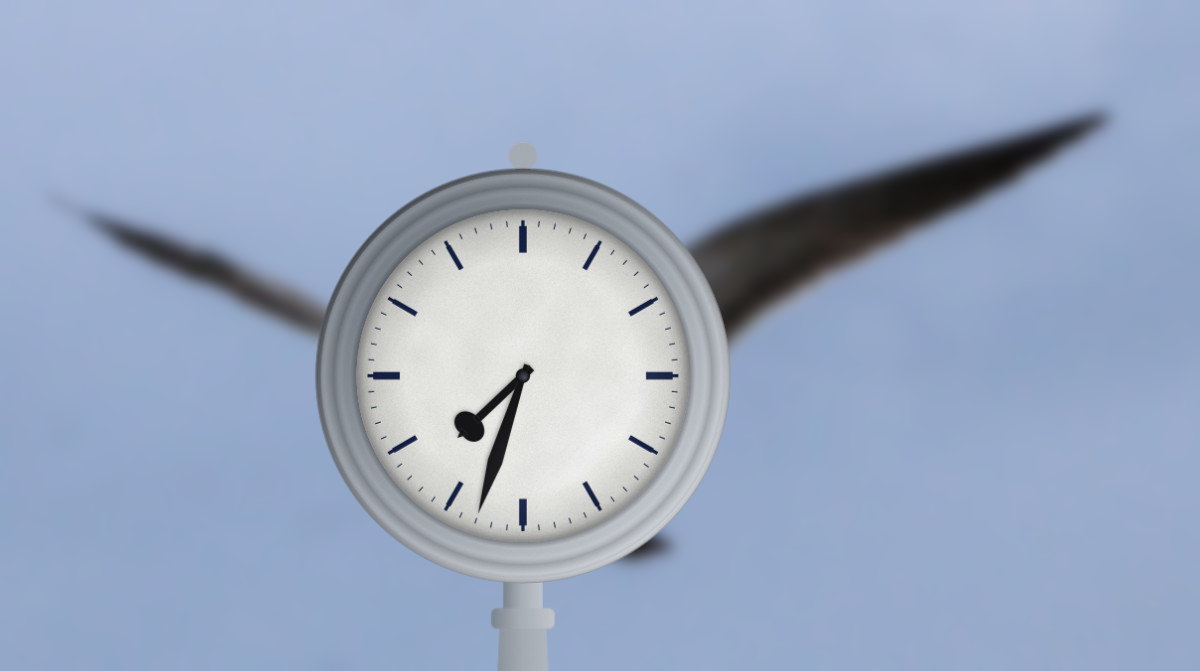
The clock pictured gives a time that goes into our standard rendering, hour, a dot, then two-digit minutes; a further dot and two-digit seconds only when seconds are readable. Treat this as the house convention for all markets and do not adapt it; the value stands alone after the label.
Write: 7.33
